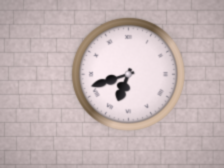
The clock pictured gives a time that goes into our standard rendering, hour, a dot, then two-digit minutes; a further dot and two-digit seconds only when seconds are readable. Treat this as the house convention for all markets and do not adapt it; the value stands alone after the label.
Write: 6.42
